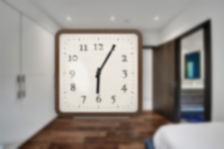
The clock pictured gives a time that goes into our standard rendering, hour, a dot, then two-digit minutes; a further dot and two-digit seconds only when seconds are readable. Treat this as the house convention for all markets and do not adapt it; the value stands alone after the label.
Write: 6.05
